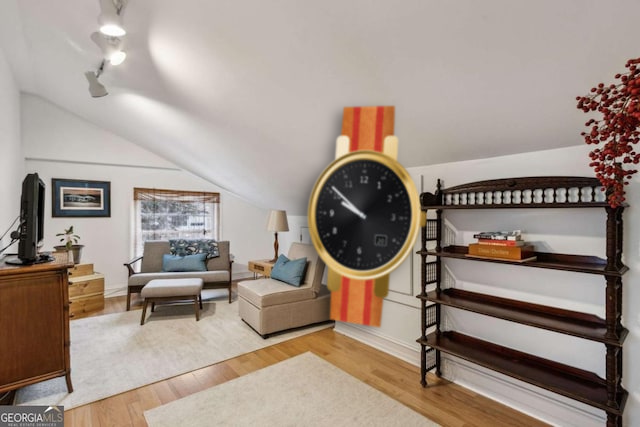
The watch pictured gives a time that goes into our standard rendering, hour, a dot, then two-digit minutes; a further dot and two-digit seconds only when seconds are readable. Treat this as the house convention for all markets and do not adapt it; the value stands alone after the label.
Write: 9.51
